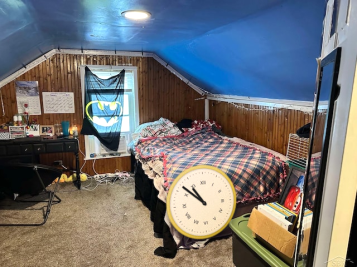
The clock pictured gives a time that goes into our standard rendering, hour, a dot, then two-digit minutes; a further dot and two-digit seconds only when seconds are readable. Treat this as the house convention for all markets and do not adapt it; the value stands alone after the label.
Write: 10.52
